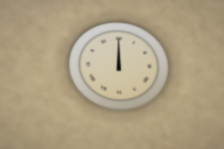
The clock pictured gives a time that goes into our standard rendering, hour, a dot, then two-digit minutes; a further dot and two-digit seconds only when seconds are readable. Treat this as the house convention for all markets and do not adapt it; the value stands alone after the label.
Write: 12.00
